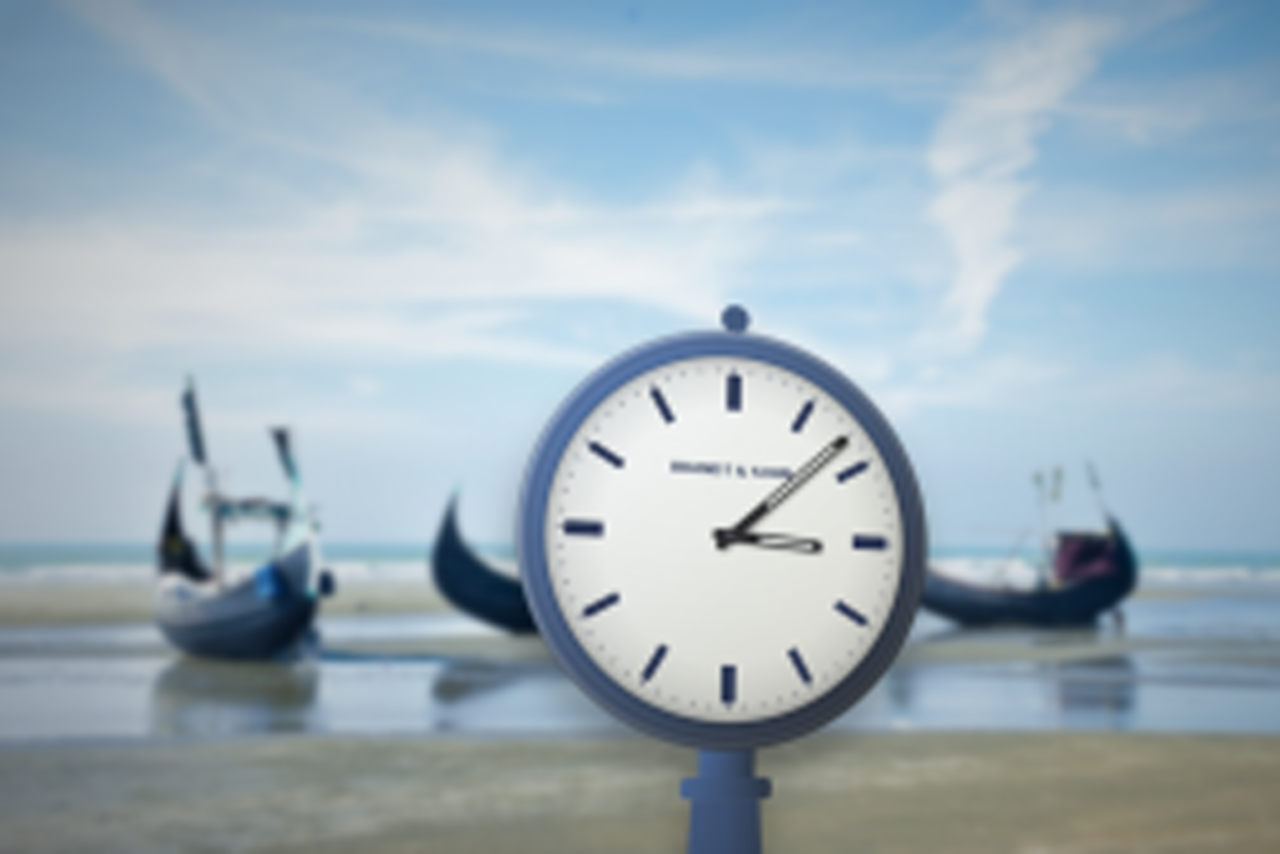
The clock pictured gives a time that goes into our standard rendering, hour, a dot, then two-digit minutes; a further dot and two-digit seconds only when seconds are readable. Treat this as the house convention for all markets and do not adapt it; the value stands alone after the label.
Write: 3.08
